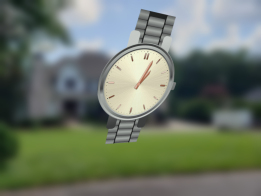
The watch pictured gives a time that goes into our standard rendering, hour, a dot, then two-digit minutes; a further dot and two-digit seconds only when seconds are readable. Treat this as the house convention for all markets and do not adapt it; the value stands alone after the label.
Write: 1.03
